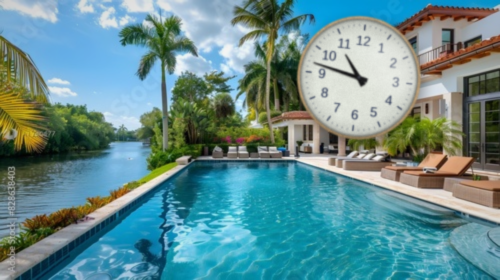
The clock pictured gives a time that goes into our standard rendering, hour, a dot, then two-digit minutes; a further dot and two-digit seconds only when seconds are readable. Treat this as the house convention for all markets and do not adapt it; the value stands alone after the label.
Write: 10.47
